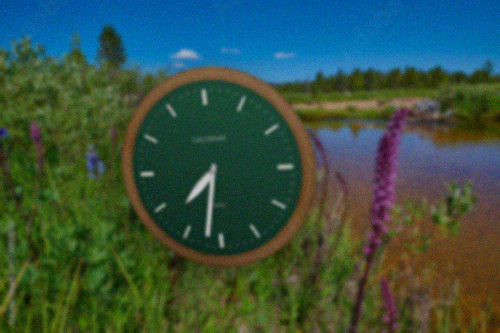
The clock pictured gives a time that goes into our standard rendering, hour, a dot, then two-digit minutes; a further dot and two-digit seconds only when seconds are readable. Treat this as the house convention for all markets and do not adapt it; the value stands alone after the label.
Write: 7.32
